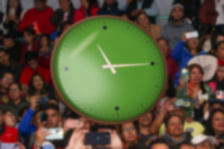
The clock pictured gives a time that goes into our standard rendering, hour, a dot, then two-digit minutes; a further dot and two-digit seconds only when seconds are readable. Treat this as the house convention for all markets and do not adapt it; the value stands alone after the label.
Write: 11.15
